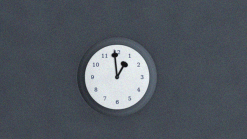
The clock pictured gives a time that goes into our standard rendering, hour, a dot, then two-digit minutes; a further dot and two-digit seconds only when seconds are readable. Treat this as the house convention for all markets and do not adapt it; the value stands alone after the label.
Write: 12.59
